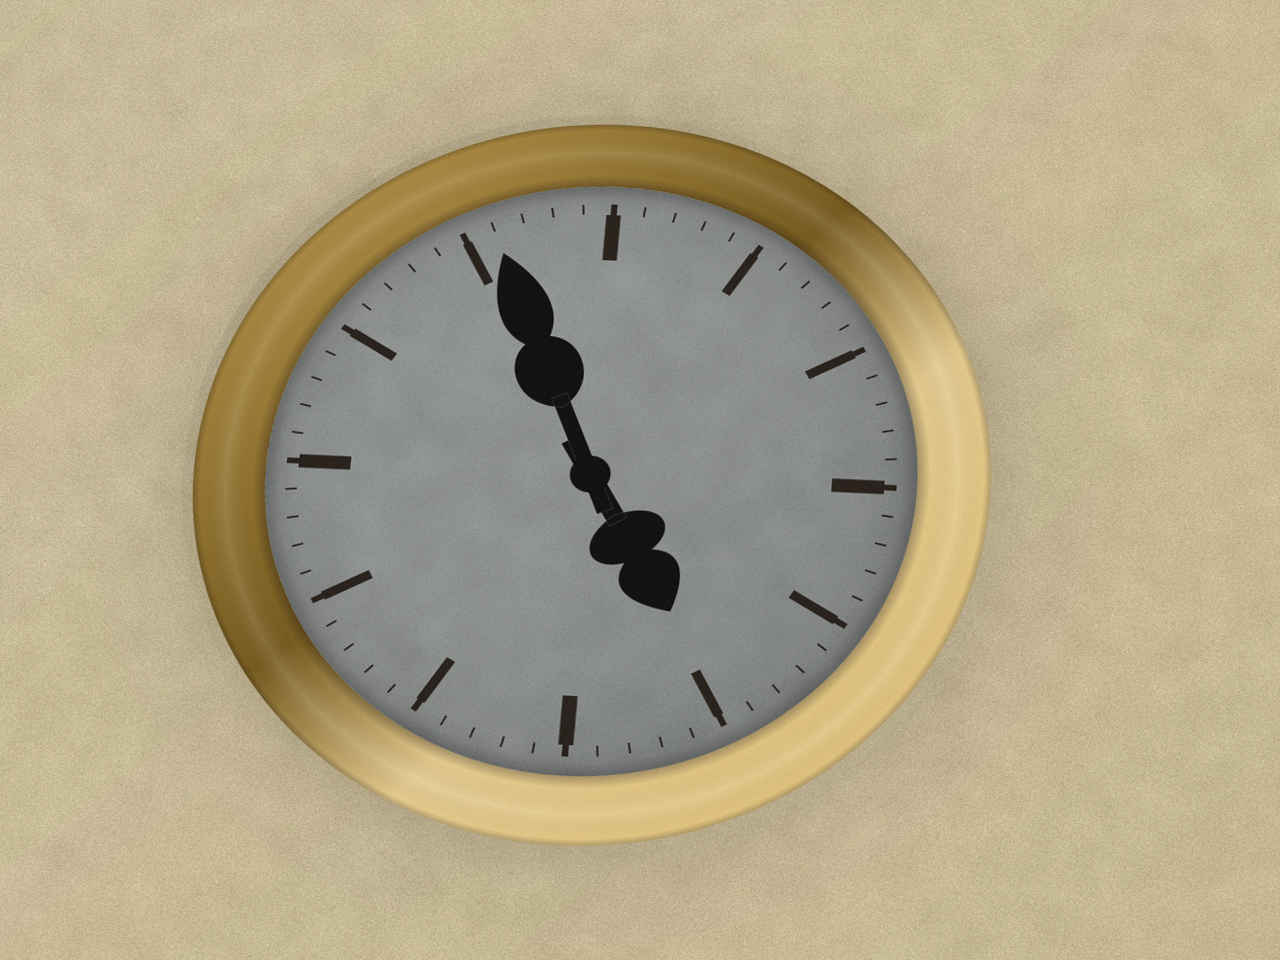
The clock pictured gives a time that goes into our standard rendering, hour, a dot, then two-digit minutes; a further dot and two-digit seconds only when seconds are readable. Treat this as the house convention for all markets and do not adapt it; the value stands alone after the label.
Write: 4.56
